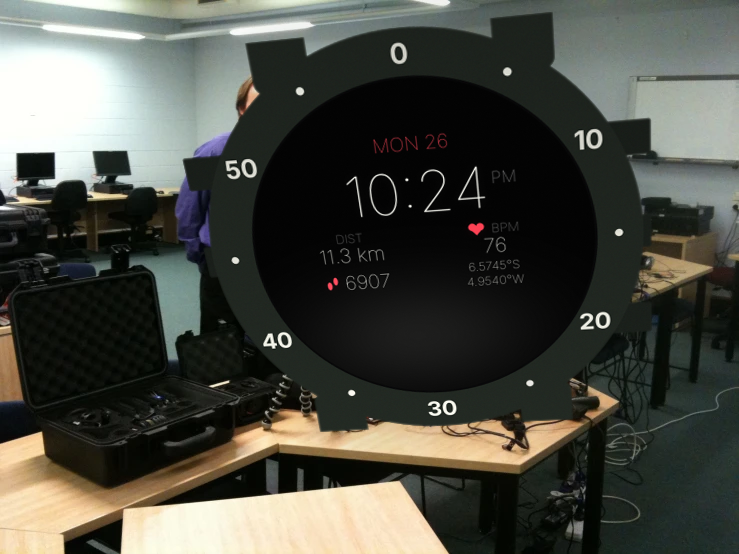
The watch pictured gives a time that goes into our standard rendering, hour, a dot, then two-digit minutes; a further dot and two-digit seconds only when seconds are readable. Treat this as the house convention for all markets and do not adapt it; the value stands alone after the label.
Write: 10.24
